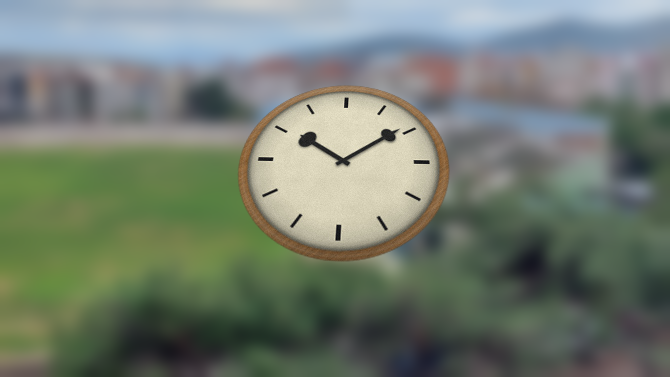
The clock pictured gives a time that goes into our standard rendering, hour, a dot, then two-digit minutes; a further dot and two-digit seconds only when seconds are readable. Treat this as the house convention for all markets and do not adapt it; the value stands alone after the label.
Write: 10.09
